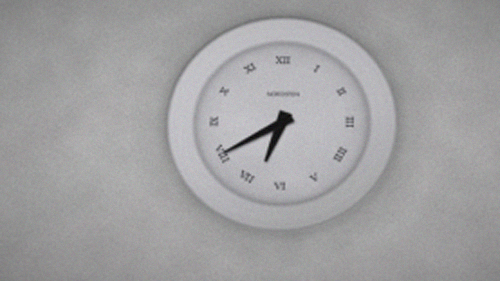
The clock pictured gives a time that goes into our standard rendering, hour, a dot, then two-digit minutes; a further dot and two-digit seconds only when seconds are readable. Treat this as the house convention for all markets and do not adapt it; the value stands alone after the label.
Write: 6.40
